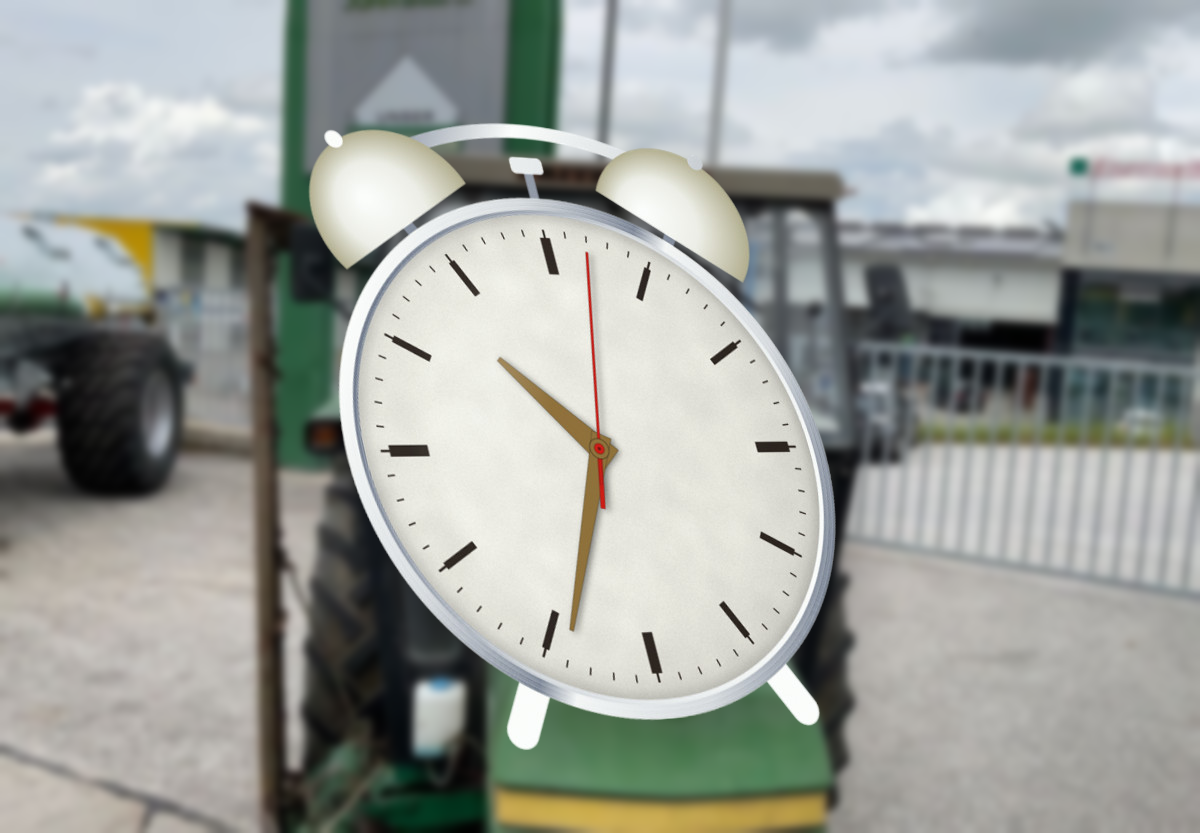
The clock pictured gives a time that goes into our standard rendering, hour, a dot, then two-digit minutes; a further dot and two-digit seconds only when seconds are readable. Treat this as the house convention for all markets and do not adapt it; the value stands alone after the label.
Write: 10.34.02
